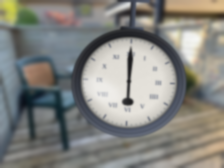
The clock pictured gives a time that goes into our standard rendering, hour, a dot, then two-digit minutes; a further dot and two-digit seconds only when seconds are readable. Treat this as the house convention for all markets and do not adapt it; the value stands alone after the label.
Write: 6.00
